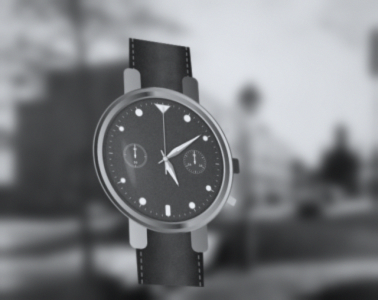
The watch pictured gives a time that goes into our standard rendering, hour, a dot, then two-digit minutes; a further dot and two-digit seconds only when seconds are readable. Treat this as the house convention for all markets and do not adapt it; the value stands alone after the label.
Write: 5.09
